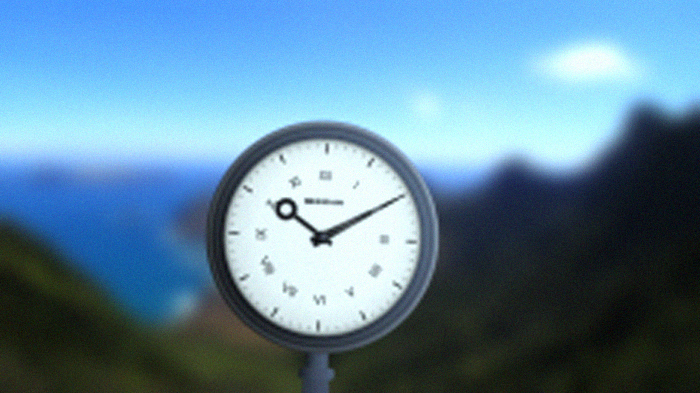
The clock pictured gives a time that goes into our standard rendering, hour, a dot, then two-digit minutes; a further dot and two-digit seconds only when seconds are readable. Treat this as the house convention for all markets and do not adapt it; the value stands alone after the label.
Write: 10.10
